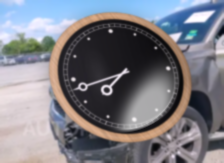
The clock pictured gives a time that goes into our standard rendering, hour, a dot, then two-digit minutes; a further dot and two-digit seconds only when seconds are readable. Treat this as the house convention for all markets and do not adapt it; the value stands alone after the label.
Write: 7.43
